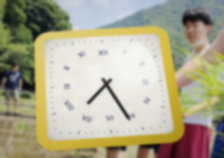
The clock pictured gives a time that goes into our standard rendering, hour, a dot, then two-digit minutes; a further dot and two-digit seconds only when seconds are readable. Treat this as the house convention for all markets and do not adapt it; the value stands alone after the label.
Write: 7.26
